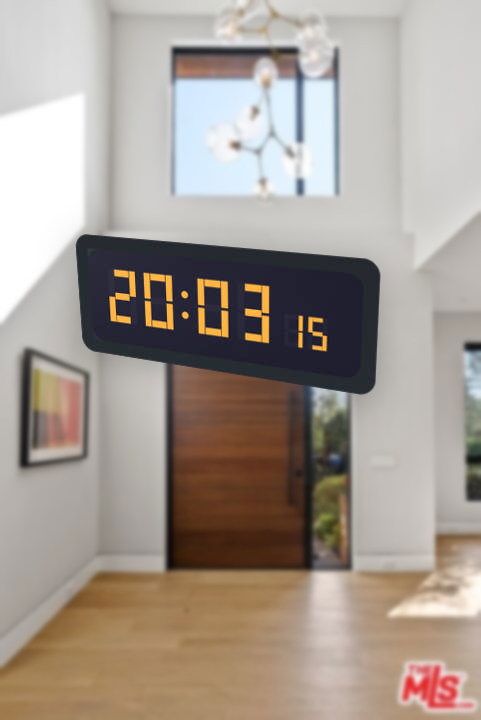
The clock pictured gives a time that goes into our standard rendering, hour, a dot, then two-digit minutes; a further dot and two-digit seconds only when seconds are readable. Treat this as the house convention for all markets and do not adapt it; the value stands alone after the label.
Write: 20.03.15
